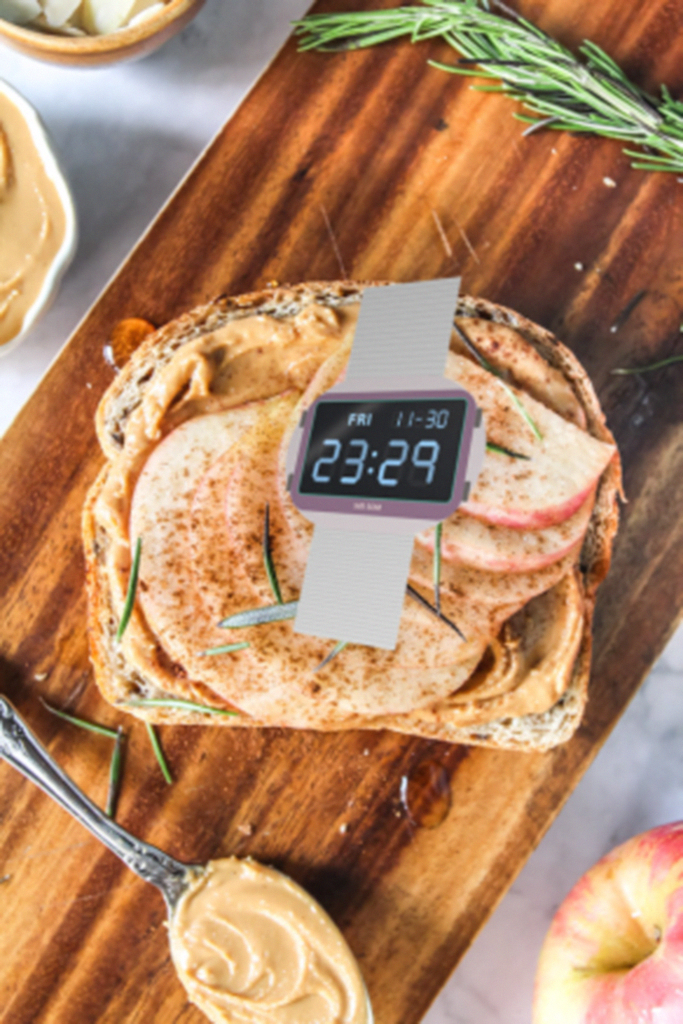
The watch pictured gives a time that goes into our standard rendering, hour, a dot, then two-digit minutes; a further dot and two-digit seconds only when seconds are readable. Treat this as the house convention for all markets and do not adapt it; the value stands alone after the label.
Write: 23.29
